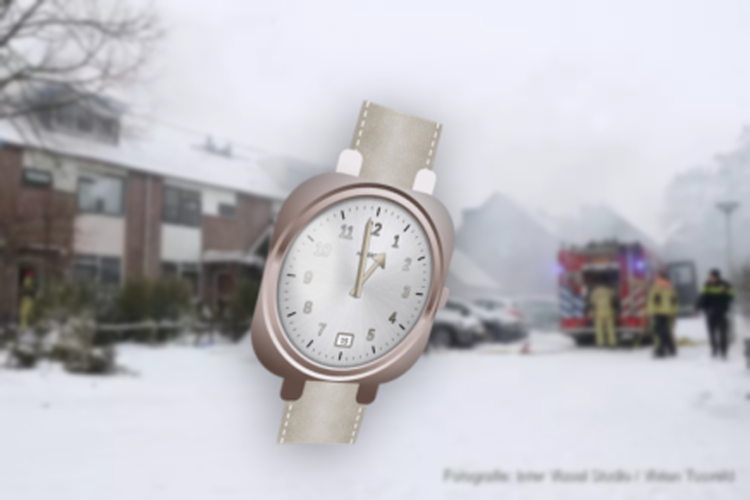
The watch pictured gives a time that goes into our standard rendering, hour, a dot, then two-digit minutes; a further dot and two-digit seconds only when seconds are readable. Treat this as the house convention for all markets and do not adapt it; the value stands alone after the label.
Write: 12.59
